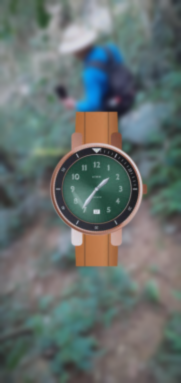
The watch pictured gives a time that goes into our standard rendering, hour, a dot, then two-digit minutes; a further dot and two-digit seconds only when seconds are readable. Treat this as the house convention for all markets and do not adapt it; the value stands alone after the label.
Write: 1.36
